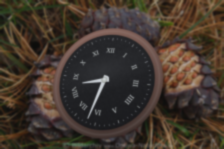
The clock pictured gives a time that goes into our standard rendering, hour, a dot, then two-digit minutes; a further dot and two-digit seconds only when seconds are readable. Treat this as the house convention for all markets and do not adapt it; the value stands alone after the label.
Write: 8.32
